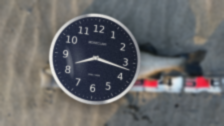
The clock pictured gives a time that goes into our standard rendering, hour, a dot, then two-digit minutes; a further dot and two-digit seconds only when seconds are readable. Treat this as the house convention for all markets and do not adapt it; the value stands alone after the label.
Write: 8.17
